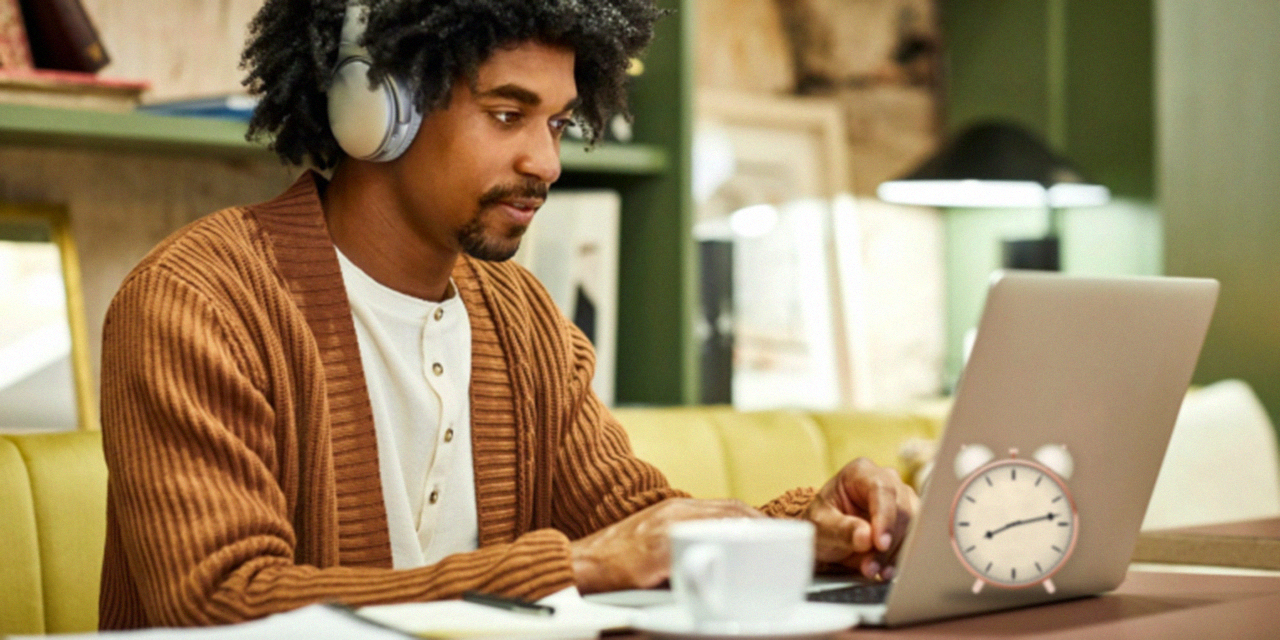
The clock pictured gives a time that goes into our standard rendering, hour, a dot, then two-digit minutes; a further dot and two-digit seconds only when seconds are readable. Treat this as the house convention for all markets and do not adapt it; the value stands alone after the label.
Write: 8.13
